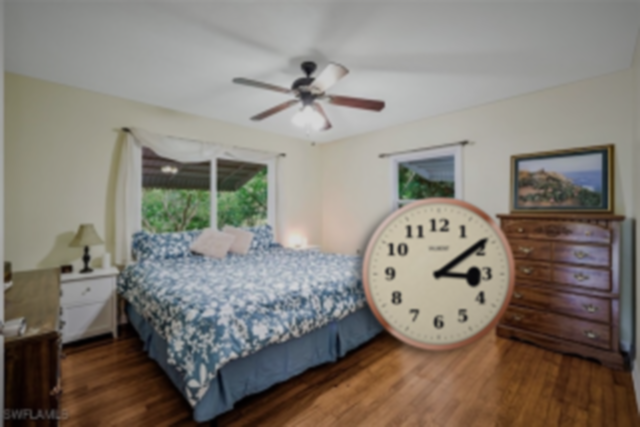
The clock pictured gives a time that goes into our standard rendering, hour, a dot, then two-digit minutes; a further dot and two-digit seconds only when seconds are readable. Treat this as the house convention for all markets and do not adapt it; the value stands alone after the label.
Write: 3.09
